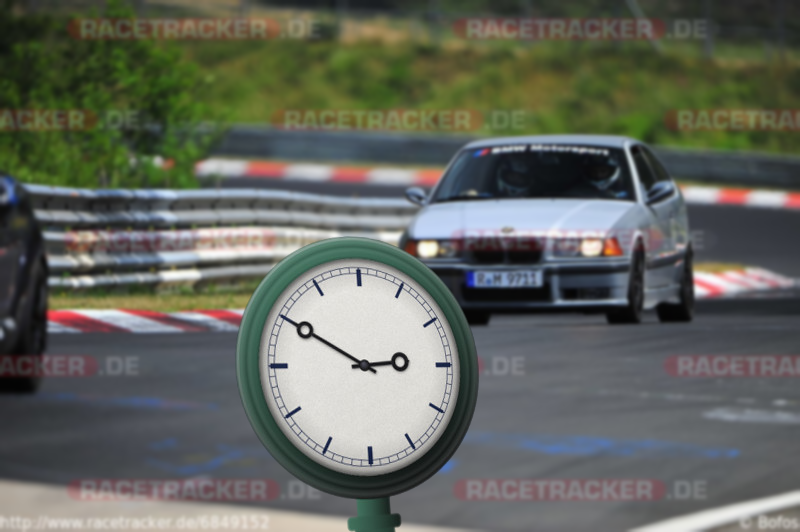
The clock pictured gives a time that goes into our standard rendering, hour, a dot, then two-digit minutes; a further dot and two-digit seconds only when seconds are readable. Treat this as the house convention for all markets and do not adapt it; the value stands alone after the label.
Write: 2.50
